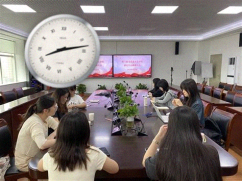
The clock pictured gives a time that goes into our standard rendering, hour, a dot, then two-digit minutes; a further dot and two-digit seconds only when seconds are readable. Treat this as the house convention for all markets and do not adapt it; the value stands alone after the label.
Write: 8.13
